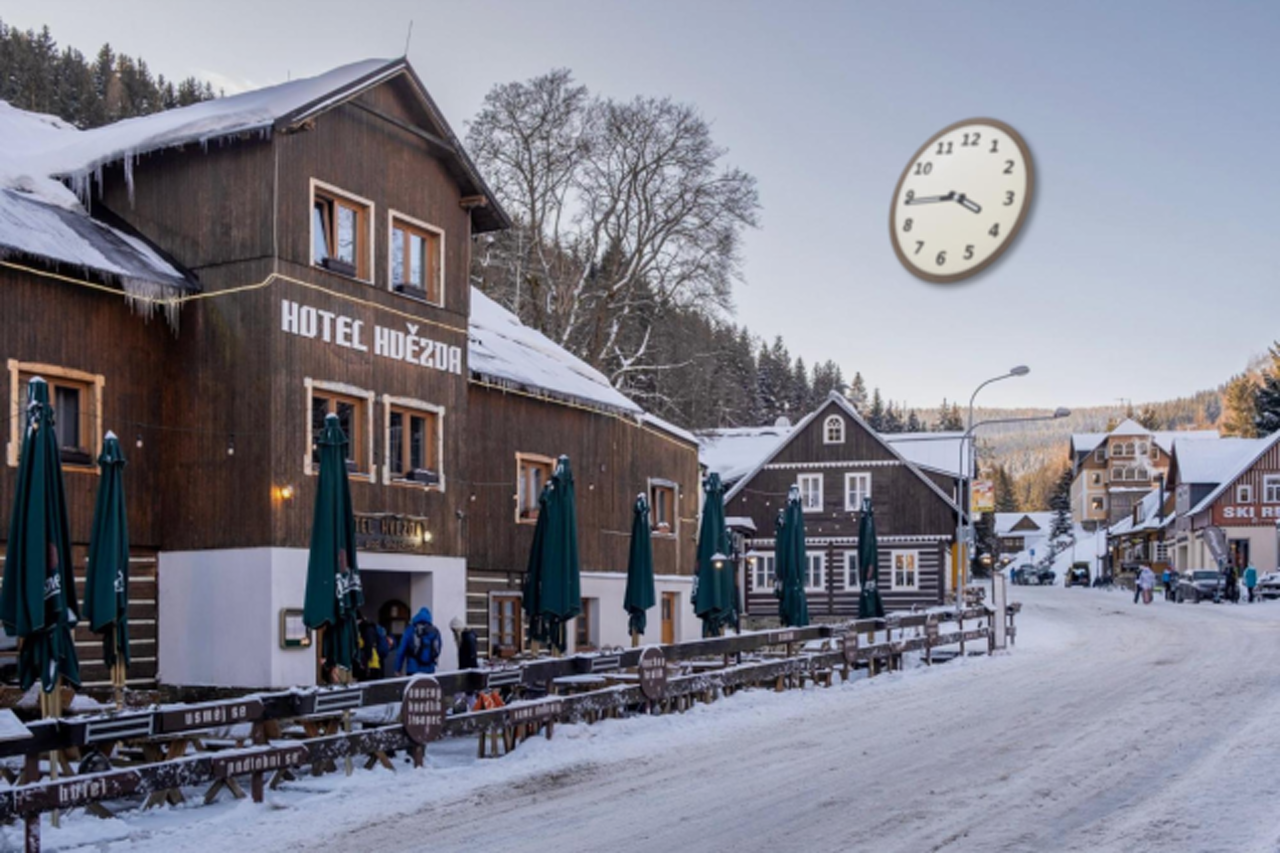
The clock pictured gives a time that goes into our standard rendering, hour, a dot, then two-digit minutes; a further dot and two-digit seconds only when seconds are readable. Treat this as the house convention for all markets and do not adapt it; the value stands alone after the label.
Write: 3.44
